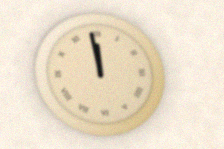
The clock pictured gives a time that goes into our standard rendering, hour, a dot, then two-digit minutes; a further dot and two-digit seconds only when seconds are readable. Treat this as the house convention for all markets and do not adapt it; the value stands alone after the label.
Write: 11.59
